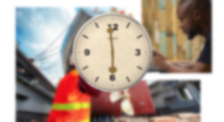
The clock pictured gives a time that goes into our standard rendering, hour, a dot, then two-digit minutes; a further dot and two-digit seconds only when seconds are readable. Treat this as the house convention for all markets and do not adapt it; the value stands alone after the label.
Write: 5.59
